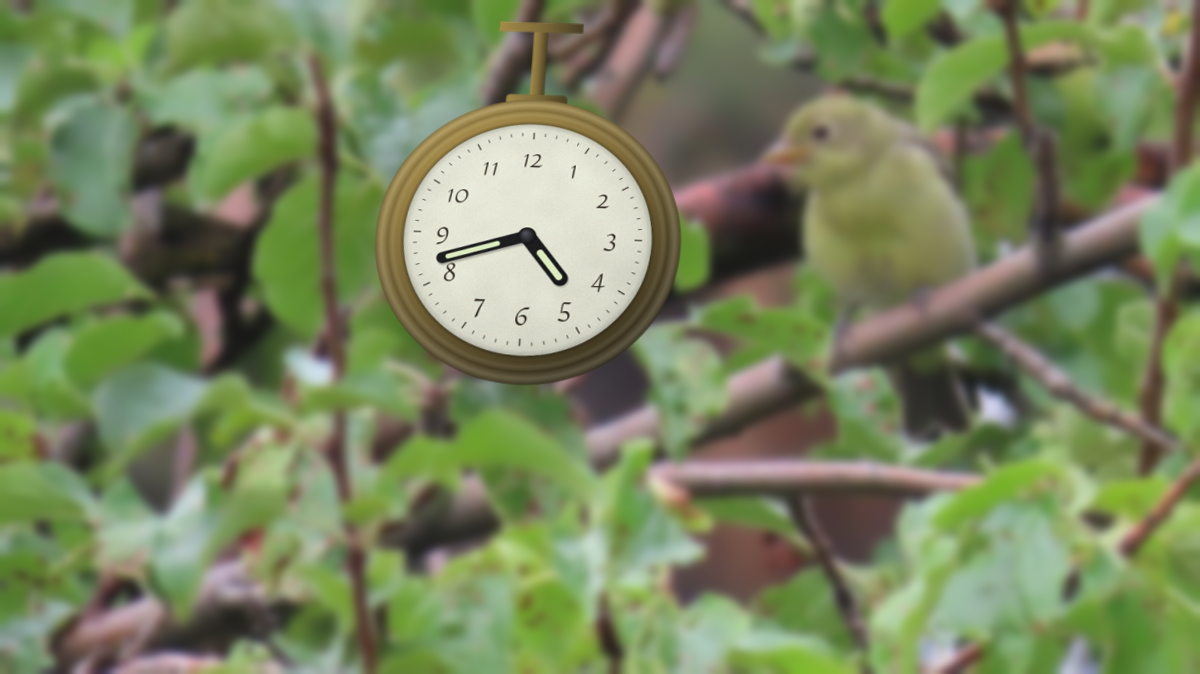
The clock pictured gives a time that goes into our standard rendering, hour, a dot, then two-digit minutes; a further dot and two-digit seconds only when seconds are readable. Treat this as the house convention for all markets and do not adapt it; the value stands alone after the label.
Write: 4.42
